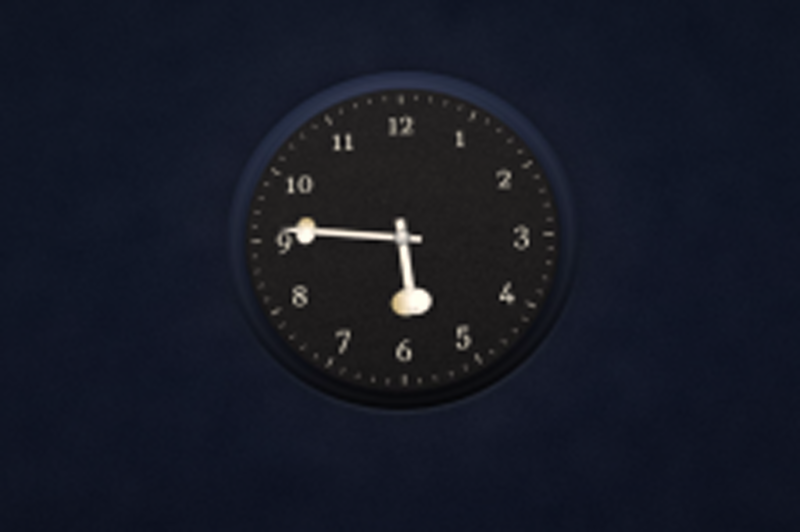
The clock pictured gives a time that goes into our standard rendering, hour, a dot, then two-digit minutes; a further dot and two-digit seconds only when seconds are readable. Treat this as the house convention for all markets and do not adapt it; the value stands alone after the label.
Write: 5.46
